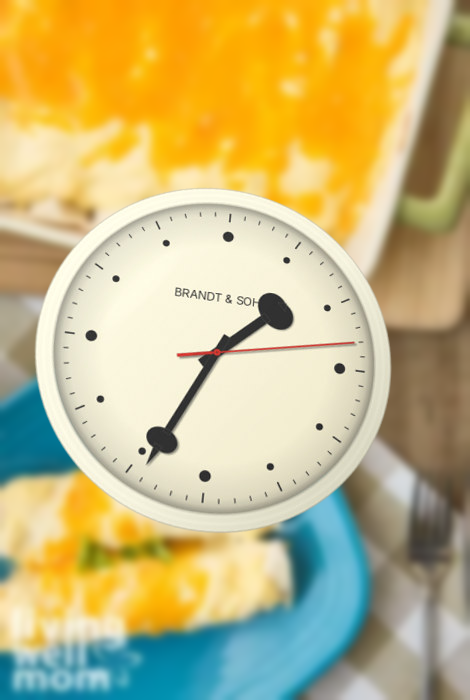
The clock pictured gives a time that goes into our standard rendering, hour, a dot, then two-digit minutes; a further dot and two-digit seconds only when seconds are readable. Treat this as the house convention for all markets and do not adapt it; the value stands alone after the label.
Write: 1.34.13
